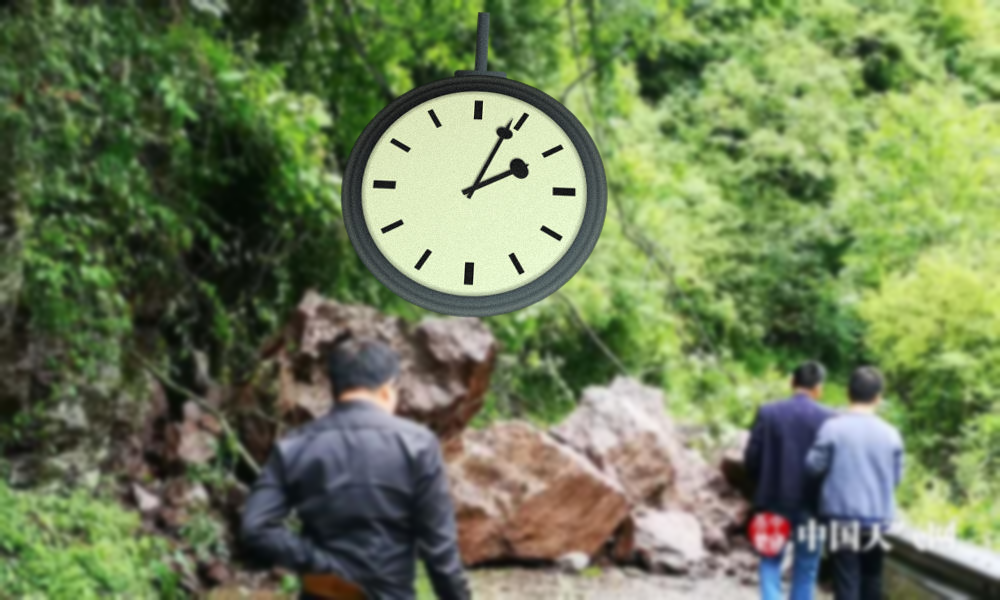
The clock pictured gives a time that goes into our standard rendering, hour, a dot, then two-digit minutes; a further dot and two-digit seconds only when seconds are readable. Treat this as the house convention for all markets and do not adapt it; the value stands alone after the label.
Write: 2.04
